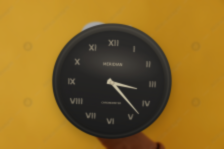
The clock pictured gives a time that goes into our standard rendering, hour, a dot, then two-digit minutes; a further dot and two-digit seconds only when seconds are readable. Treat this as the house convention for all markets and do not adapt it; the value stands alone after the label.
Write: 3.23
